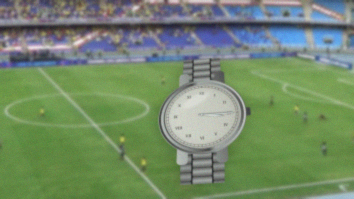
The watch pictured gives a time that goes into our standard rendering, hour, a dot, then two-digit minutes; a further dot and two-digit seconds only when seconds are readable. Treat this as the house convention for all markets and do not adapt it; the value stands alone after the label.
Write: 3.15
